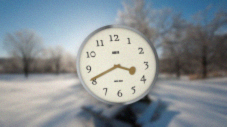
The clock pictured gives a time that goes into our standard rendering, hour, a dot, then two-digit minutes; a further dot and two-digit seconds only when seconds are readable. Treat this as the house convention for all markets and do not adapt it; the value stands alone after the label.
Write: 3.41
